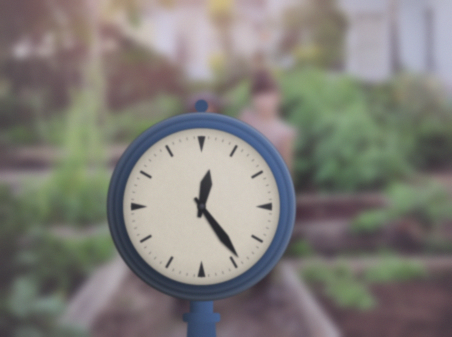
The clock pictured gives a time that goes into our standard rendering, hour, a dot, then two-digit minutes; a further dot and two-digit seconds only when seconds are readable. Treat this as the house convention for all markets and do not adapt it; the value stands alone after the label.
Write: 12.24
